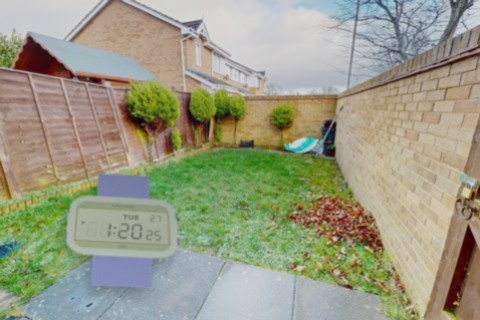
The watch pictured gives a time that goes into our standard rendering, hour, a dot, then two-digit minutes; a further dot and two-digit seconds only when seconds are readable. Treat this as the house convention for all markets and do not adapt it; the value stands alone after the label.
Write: 1.20.25
